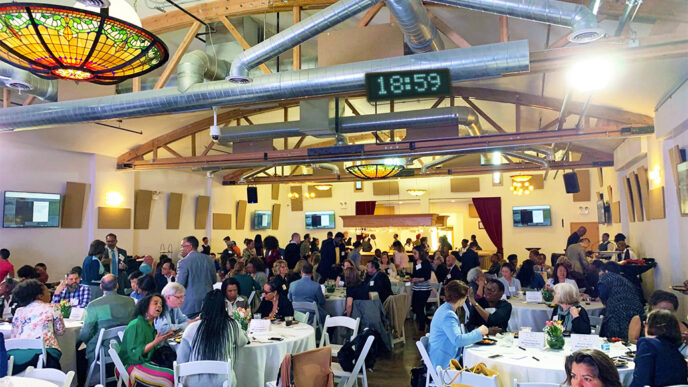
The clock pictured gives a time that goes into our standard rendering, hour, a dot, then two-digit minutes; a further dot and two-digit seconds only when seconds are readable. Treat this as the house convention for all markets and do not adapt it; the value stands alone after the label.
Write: 18.59
